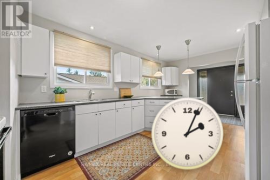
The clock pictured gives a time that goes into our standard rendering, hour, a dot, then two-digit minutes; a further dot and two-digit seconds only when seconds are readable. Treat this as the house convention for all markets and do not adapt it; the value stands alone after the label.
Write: 2.04
